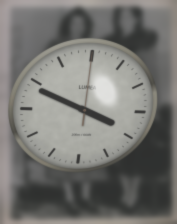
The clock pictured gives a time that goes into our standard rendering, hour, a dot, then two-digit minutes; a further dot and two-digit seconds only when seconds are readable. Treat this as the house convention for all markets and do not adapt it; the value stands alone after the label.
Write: 3.49.00
